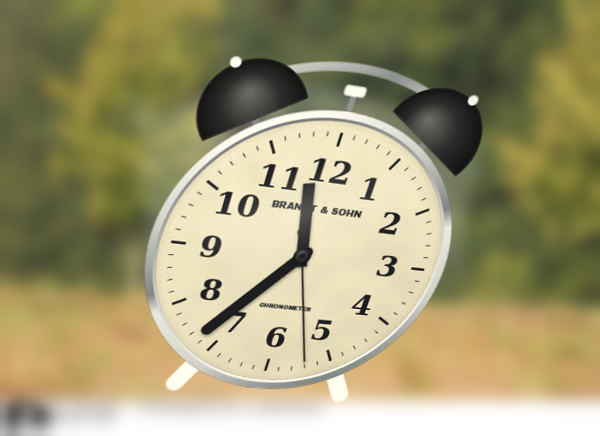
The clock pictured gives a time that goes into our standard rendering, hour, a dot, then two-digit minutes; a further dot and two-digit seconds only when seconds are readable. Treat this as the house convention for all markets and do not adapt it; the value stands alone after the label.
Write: 11.36.27
